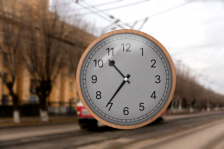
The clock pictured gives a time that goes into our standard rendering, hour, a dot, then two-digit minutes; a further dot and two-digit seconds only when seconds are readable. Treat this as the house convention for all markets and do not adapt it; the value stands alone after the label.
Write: 10.36
